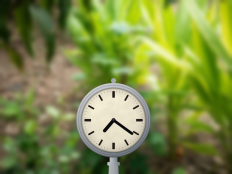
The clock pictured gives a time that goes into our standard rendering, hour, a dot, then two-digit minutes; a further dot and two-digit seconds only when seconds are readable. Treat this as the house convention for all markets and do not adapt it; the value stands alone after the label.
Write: 7.21
